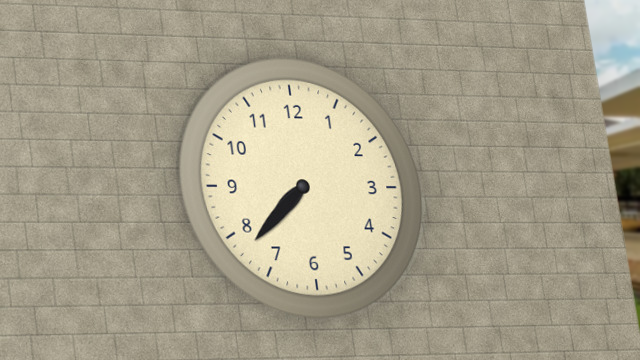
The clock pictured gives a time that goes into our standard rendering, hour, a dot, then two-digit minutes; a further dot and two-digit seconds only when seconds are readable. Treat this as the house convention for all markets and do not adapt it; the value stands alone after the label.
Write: 7.38
